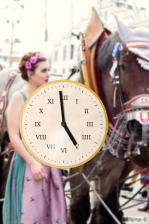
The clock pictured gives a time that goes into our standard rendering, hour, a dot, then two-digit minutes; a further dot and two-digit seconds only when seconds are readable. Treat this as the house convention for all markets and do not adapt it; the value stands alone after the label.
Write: 4.59
